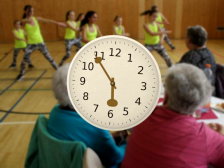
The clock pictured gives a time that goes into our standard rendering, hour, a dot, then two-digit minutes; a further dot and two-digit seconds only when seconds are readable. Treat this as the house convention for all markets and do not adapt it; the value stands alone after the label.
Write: 5.54
